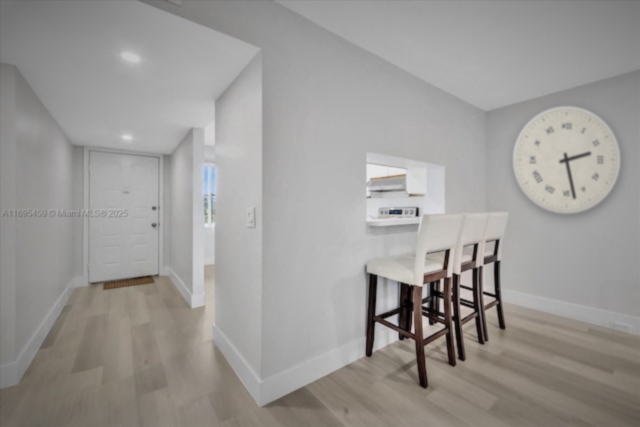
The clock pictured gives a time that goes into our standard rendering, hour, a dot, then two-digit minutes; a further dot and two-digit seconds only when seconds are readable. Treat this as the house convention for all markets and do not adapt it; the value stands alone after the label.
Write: 2.28
